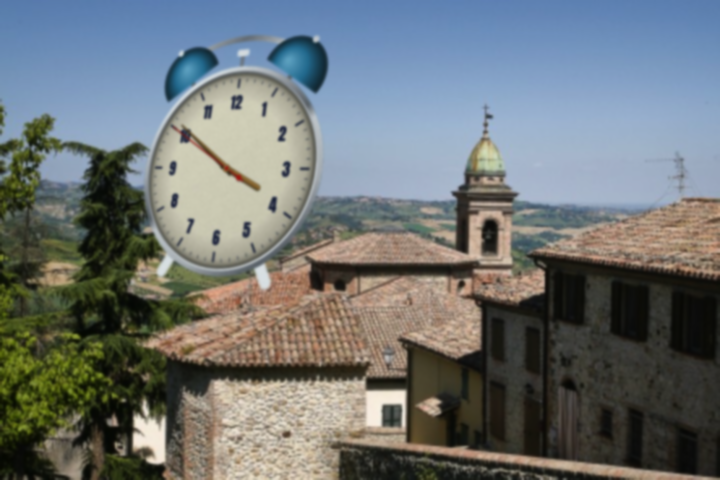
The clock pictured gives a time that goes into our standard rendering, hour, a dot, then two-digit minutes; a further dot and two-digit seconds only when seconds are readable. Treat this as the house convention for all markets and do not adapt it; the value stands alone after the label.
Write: 3.50.50
